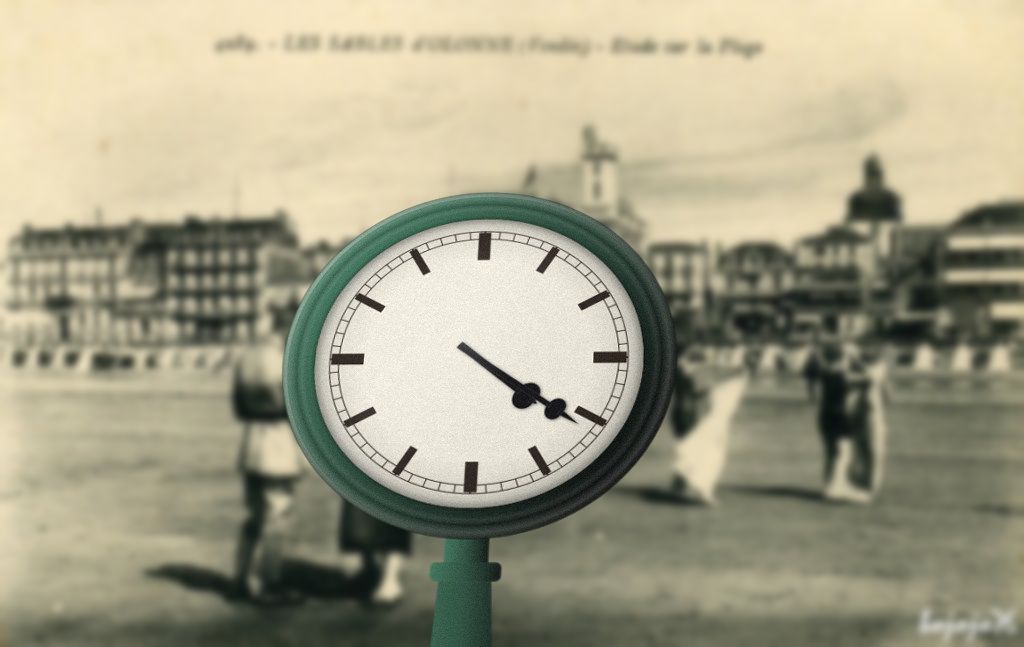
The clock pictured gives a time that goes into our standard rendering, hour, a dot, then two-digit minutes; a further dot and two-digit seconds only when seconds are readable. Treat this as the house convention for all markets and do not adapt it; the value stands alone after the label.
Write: 4.21
